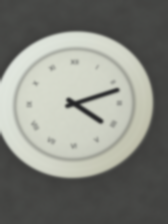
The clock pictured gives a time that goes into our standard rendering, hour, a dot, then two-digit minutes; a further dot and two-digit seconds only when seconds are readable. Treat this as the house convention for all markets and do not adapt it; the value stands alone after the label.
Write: 4.12
